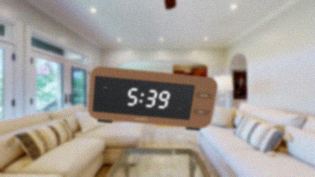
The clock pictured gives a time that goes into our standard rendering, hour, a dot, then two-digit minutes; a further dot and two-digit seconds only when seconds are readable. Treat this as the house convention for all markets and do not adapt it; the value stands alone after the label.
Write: 5.39
